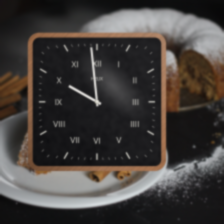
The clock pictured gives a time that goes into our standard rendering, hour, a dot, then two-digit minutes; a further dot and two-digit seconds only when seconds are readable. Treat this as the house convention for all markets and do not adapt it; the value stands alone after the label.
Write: 9.59
